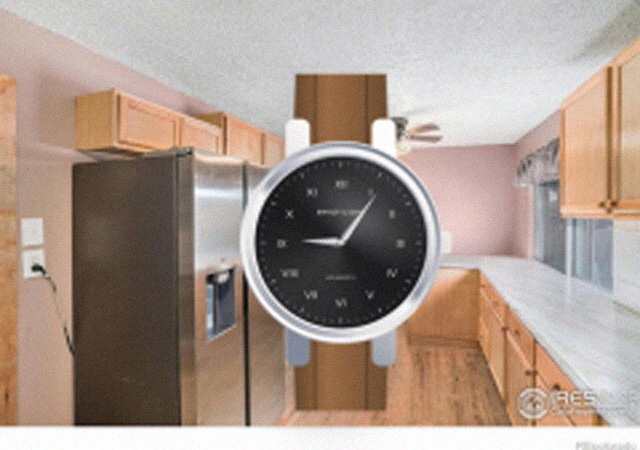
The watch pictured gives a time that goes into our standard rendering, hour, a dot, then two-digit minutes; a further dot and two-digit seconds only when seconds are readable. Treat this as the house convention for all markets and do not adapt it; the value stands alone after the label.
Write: 9.06
